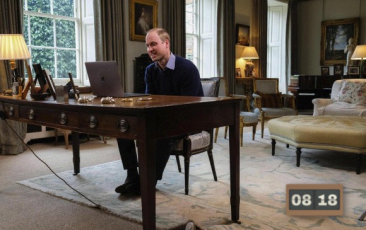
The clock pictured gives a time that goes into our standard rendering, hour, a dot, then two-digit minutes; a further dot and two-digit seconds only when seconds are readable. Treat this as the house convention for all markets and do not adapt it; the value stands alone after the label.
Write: 8.18
